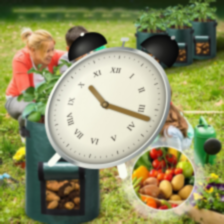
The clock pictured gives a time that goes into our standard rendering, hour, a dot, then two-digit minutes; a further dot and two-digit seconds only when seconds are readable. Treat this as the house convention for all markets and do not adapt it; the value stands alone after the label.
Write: 10.17
